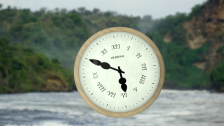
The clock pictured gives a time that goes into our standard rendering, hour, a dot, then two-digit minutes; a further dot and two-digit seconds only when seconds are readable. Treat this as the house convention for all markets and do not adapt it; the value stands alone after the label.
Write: 5.50
